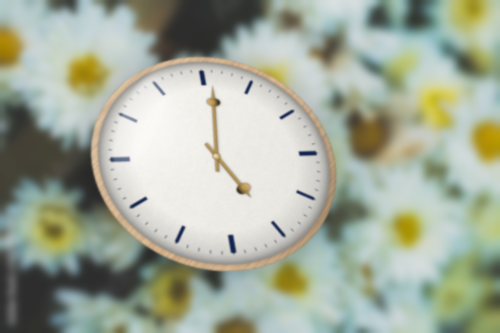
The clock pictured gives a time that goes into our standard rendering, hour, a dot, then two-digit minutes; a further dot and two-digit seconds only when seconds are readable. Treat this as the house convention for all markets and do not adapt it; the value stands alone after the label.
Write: 5.01
